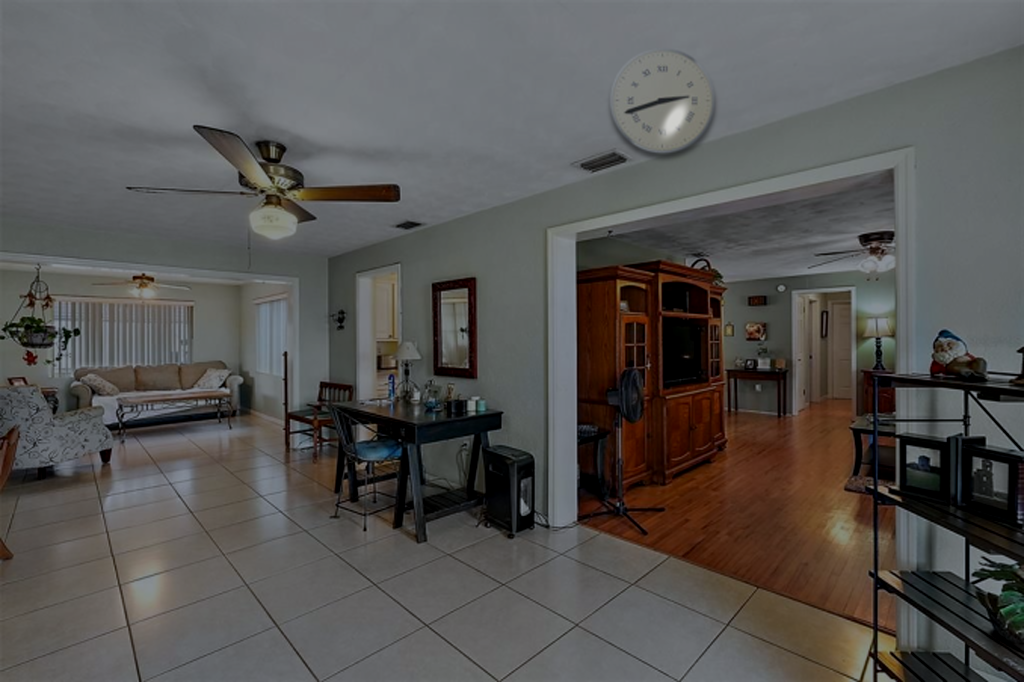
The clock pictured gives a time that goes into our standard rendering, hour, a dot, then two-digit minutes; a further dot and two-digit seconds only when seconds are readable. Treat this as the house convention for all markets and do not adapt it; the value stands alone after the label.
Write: 2.42
